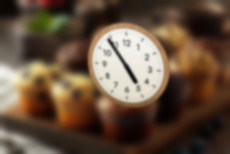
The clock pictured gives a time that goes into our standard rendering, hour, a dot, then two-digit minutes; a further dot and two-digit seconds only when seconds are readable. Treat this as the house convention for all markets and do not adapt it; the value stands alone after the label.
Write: 4.54
